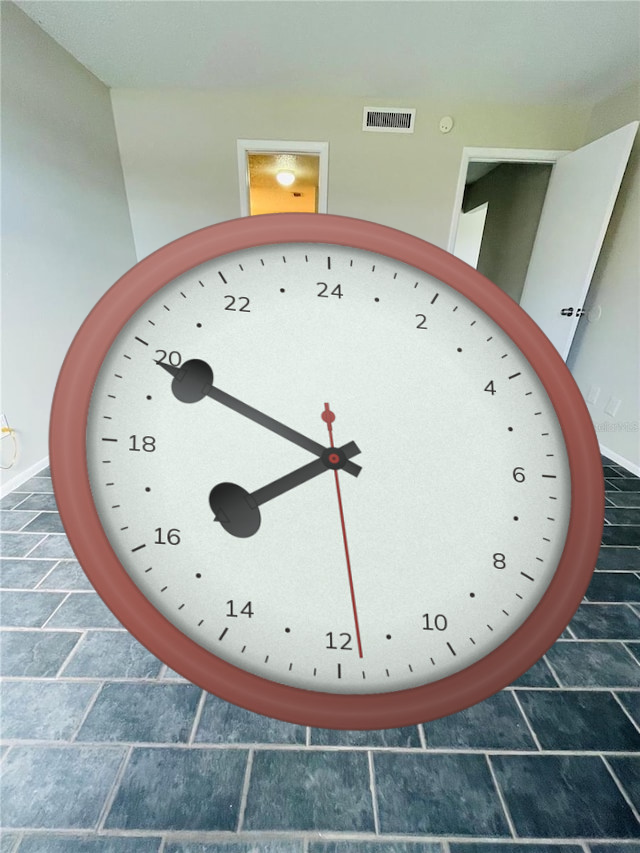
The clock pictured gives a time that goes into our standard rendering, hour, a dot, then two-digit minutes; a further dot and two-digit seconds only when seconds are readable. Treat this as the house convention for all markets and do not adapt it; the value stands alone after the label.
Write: 15.49.29
